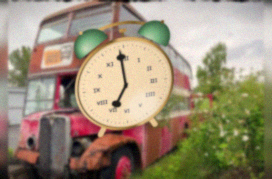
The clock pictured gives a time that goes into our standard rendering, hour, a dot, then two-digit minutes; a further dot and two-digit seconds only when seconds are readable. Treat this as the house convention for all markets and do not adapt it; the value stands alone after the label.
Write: 6.59
